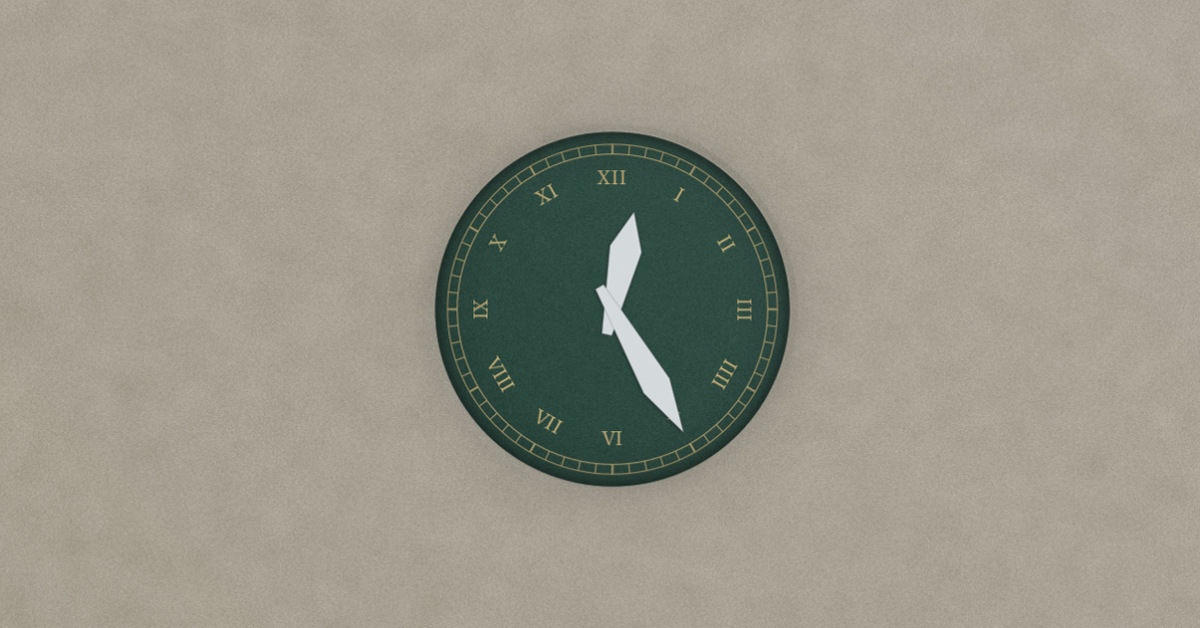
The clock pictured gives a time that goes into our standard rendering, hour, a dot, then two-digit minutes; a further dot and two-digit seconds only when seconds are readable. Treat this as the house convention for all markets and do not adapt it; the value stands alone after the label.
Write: 12.25
